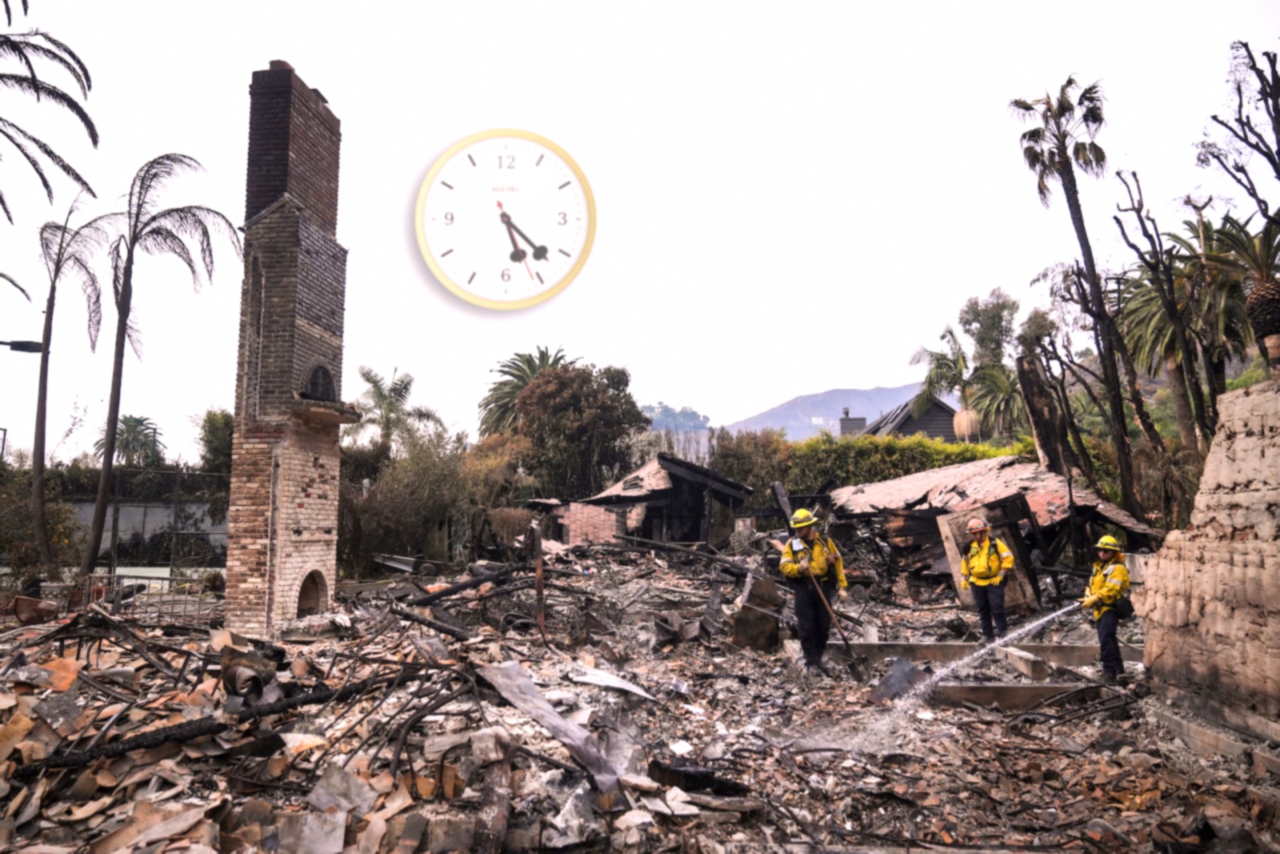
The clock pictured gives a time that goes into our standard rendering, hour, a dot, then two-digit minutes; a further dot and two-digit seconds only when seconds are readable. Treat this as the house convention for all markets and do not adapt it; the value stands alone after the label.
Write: 5.22.26
